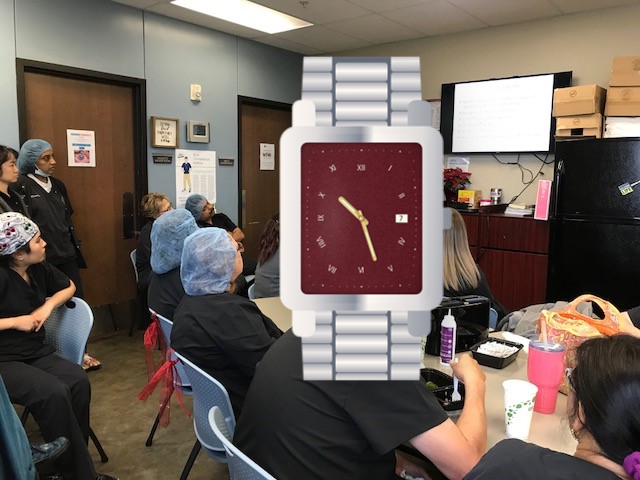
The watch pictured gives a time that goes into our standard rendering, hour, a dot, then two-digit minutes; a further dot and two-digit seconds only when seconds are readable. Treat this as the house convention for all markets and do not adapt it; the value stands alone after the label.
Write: 10.27
